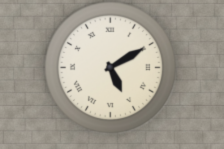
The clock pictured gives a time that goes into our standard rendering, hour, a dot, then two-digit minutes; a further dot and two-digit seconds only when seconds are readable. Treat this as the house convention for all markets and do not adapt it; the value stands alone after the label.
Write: 5.10
